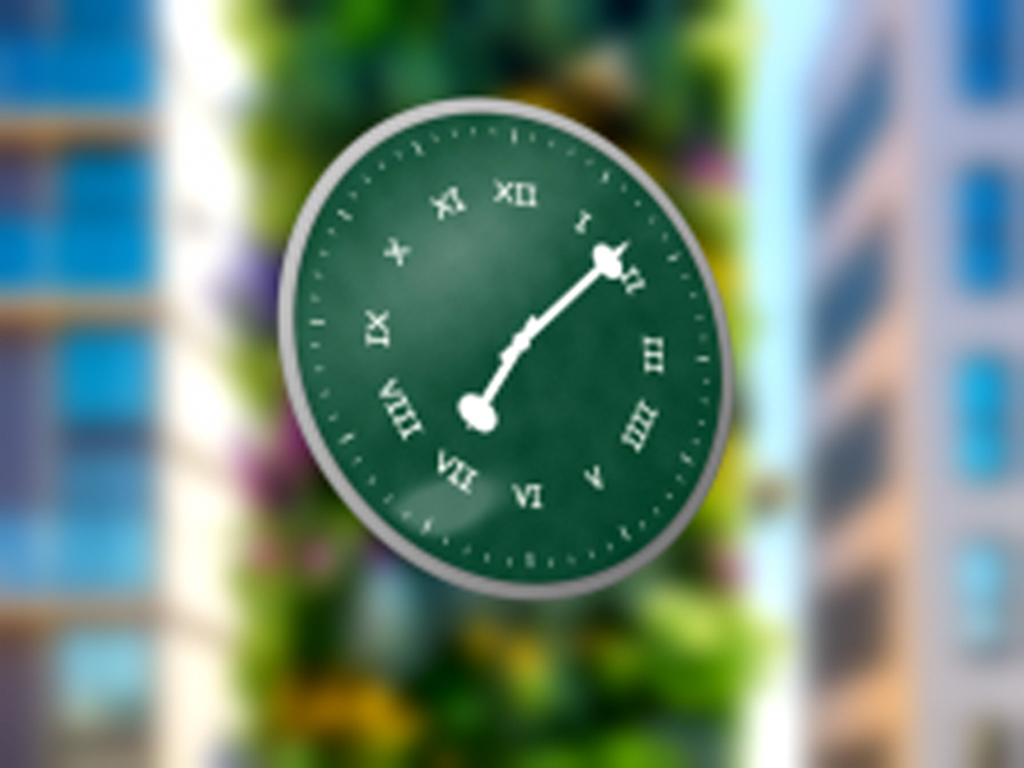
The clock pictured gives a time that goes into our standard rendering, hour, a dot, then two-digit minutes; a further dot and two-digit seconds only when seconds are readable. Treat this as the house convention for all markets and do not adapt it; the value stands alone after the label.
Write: 7.08
